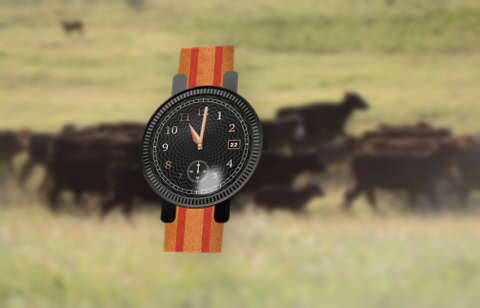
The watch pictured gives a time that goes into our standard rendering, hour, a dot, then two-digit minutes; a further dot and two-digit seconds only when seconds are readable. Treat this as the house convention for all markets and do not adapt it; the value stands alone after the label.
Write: 11.01
